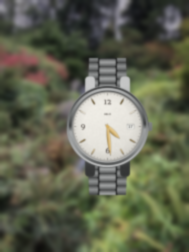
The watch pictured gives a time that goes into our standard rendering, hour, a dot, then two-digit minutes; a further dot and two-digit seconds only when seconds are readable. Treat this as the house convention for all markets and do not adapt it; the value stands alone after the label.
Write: 4.29
